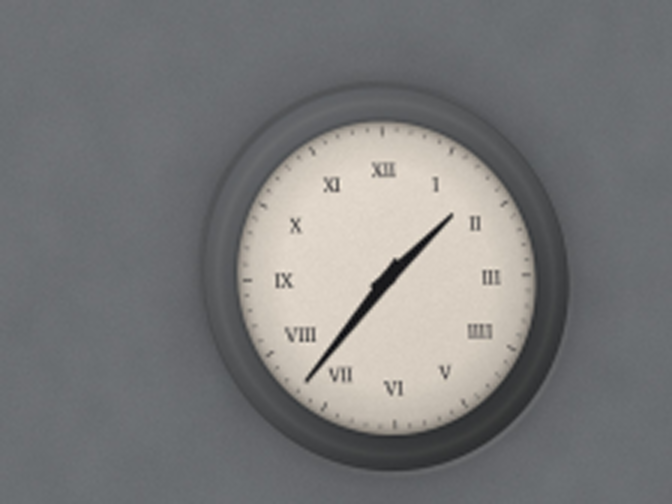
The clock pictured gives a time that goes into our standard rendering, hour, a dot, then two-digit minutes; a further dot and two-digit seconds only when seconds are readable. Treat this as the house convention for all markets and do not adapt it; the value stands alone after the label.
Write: 1.37
